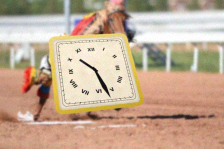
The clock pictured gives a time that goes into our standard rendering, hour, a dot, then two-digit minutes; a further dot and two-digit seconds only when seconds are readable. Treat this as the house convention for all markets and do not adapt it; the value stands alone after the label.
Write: 10.27
